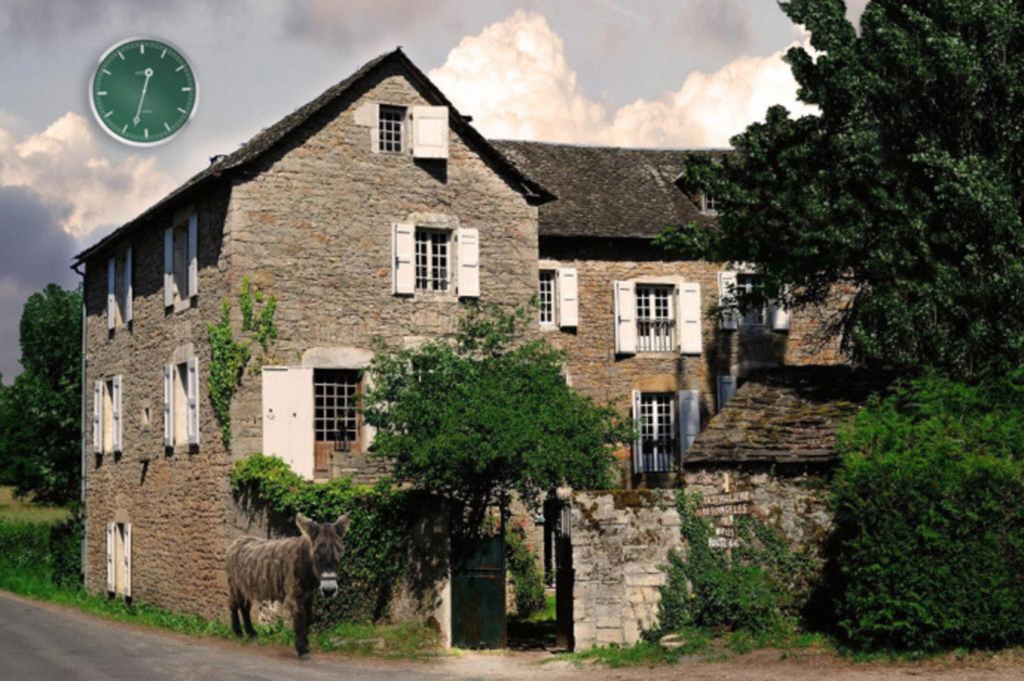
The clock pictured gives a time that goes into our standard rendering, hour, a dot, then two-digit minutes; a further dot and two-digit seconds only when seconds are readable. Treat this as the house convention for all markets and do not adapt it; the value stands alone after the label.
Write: 12.33
